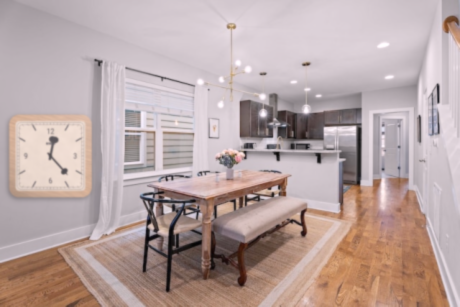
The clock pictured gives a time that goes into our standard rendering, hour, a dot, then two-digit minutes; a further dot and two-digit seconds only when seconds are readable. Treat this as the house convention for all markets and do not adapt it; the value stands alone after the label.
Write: 12.23
